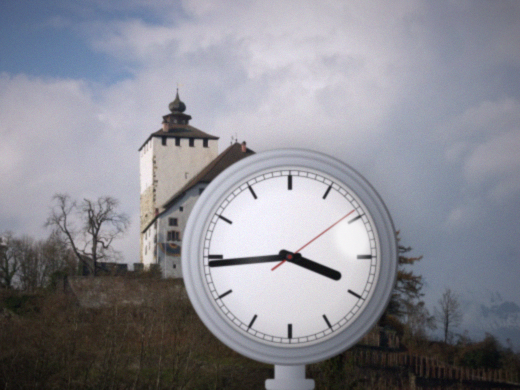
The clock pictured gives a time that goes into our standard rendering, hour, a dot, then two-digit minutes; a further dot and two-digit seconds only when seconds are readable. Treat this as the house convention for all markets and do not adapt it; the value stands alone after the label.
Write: 3.44.09
